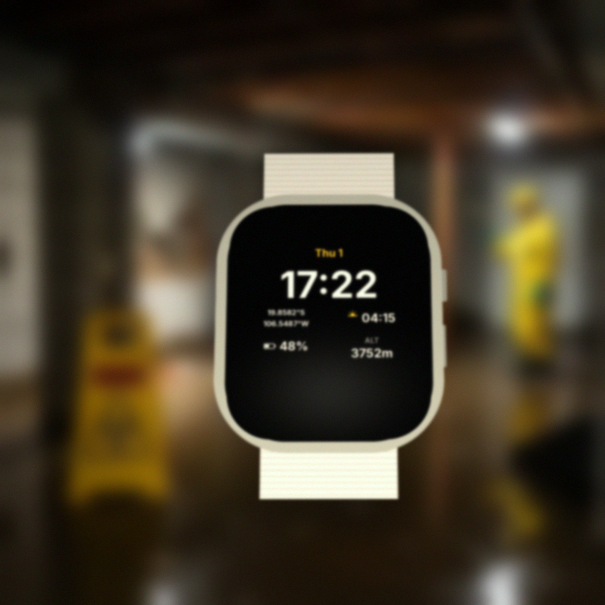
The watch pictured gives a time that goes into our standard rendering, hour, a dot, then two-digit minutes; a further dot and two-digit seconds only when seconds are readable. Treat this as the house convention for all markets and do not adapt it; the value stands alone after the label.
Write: 17.22
